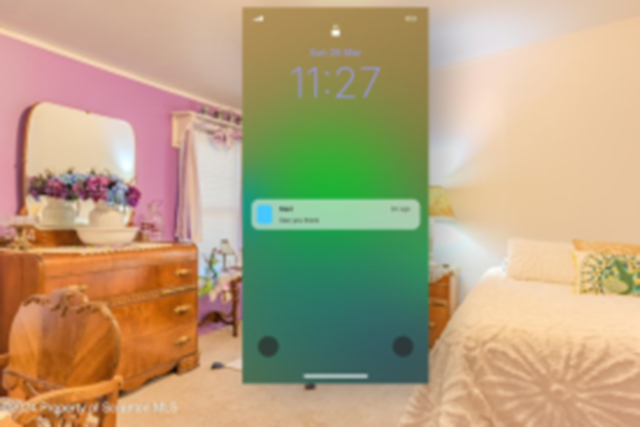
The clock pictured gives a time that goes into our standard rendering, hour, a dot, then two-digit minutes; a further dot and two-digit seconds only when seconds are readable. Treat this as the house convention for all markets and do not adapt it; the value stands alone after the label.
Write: 11.27
